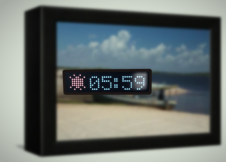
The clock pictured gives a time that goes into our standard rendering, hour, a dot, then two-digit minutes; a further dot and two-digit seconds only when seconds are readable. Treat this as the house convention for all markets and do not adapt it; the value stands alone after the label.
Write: 5.59
